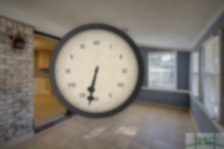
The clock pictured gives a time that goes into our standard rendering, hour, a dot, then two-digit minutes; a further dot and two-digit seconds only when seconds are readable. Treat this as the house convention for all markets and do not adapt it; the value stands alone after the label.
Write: 6.32
